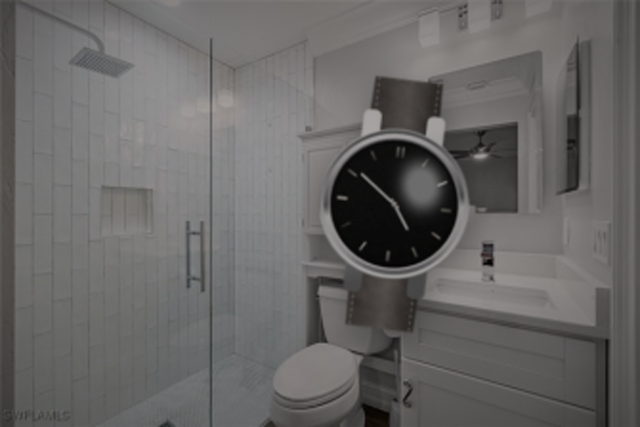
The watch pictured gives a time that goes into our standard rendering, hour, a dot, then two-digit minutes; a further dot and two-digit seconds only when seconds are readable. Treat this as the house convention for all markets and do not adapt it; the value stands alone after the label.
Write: 4.51
